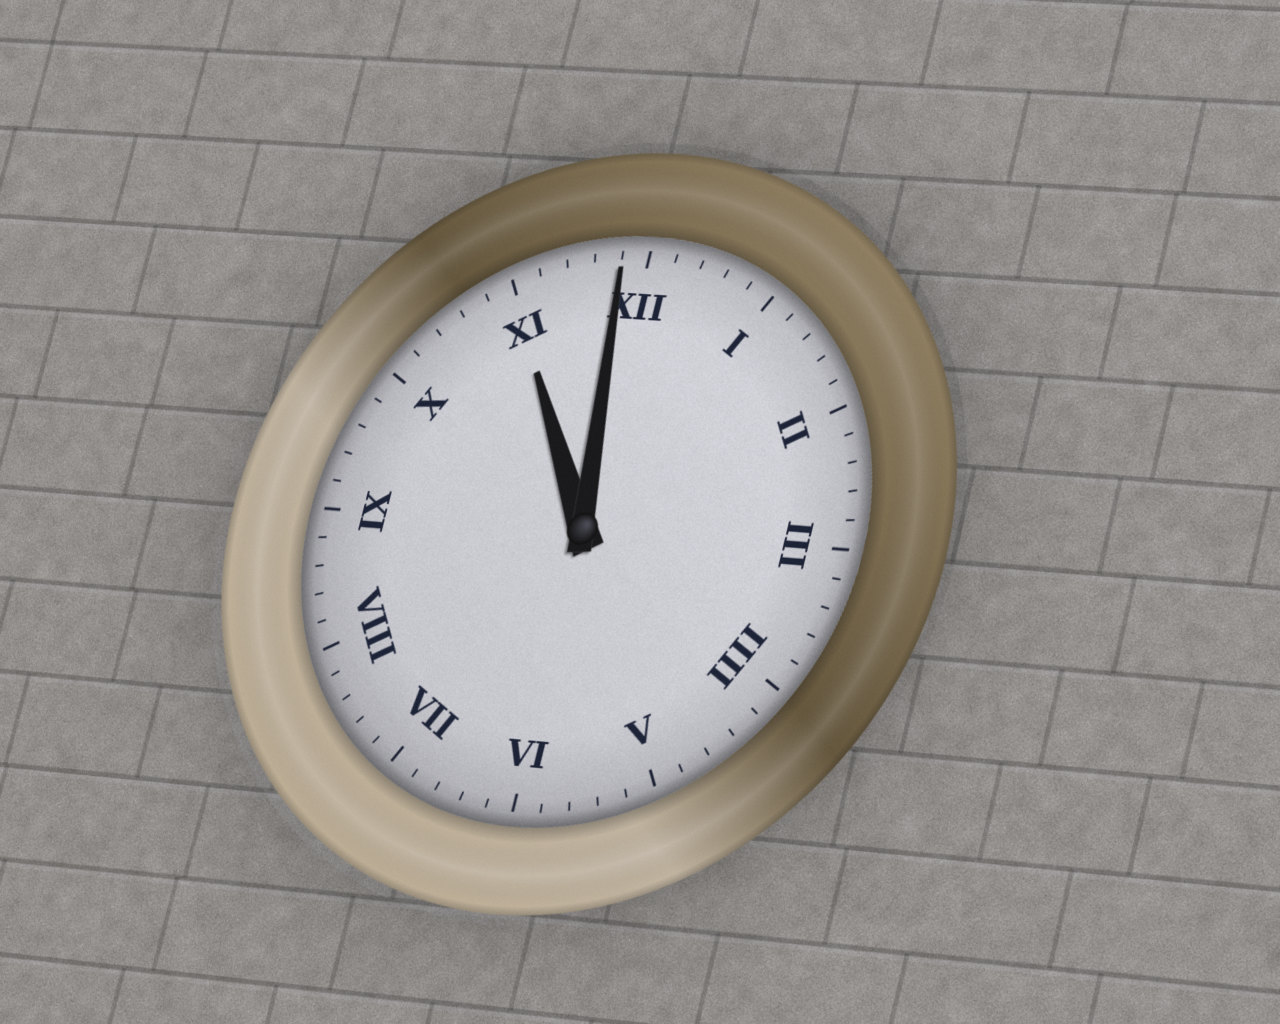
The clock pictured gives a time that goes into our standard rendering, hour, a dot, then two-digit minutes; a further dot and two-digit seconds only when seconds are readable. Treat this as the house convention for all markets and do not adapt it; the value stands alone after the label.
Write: 10.59
